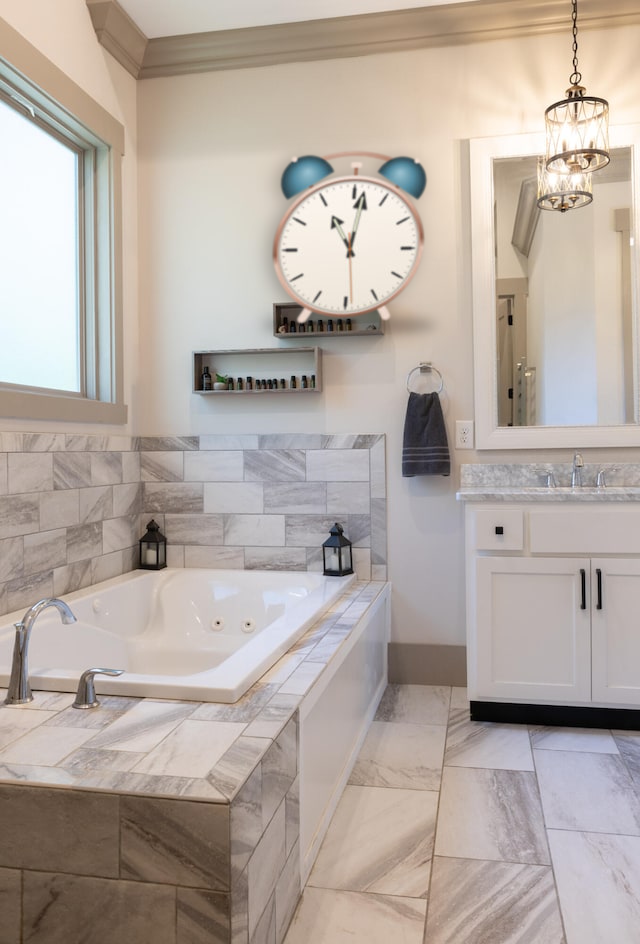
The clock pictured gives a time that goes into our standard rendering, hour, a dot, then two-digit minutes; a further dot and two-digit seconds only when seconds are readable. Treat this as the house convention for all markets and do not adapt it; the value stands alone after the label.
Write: 11.01.29
